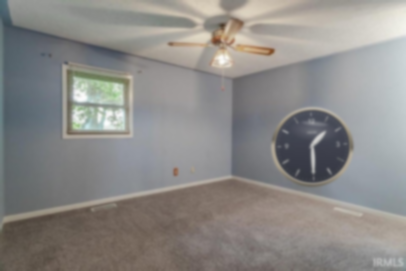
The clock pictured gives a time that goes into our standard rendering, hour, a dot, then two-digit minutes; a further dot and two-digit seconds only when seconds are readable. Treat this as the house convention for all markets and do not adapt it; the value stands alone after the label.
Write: 1.30
